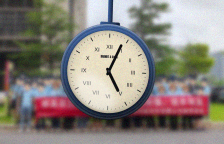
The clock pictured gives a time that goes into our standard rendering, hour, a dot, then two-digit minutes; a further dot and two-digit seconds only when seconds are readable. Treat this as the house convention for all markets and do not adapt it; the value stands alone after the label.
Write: 5.04
